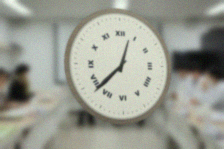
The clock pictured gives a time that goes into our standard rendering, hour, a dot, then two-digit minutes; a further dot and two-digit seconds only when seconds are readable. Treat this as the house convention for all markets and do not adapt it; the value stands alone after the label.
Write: 12.38
